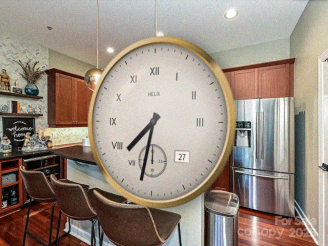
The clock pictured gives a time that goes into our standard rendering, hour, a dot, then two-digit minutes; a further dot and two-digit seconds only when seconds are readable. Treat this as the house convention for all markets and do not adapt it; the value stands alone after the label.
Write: 7.32
